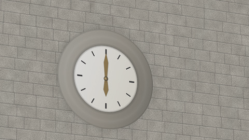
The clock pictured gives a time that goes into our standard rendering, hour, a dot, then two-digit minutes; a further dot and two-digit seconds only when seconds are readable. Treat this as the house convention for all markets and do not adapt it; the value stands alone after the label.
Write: 6.00
